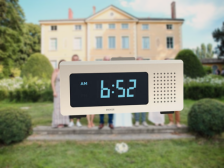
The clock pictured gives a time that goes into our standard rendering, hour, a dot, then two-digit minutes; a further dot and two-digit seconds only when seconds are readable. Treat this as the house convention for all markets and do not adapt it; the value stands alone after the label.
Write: 6.52
